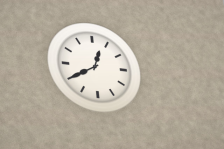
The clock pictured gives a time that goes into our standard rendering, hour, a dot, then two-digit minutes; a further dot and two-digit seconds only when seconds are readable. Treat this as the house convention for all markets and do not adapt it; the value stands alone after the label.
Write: 12.40
